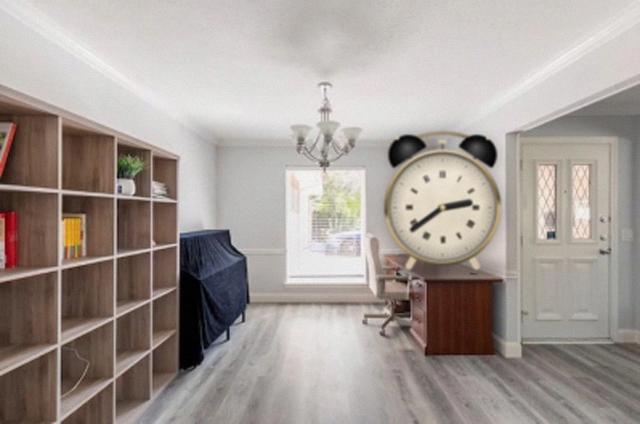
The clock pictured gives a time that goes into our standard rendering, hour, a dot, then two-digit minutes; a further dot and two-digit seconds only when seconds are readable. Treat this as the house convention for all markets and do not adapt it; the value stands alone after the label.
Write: 2.39
